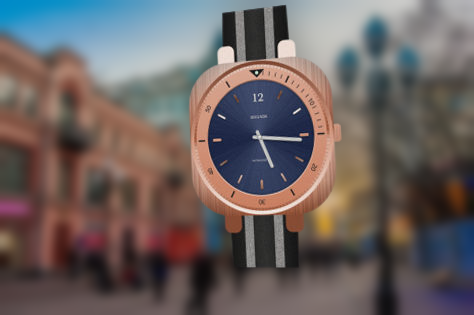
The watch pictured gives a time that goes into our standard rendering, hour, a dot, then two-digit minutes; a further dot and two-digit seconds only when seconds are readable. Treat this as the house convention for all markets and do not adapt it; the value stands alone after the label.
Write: 5.16
